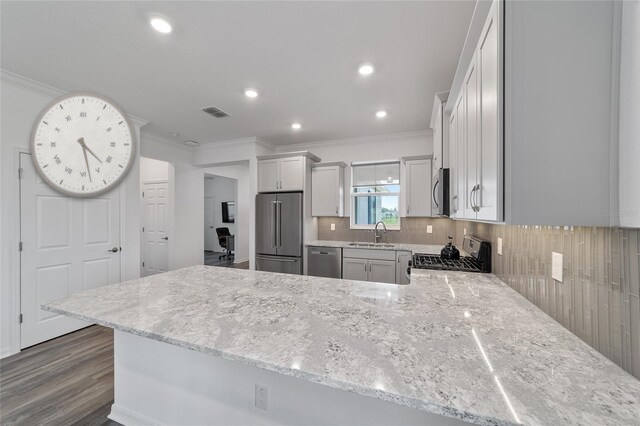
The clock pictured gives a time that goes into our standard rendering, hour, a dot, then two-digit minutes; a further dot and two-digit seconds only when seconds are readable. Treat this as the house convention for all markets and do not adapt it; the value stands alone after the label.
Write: 4.28
